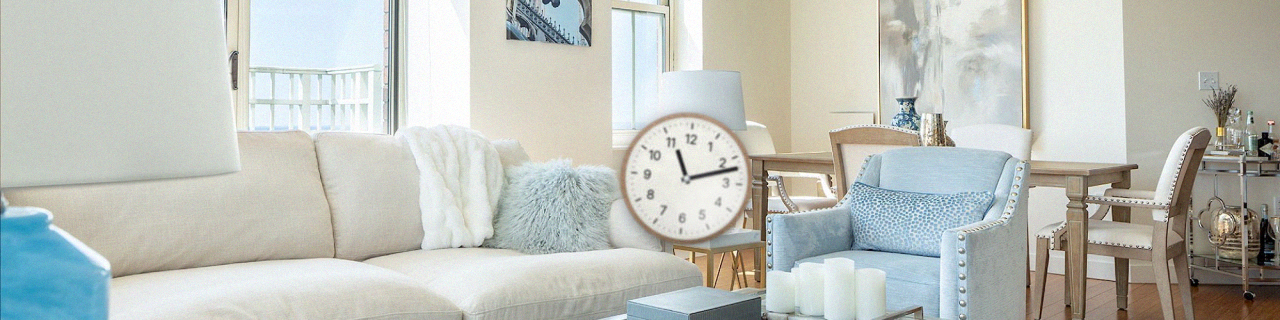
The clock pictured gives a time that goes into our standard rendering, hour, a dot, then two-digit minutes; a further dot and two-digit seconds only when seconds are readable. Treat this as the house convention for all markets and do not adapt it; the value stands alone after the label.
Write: 11.12
